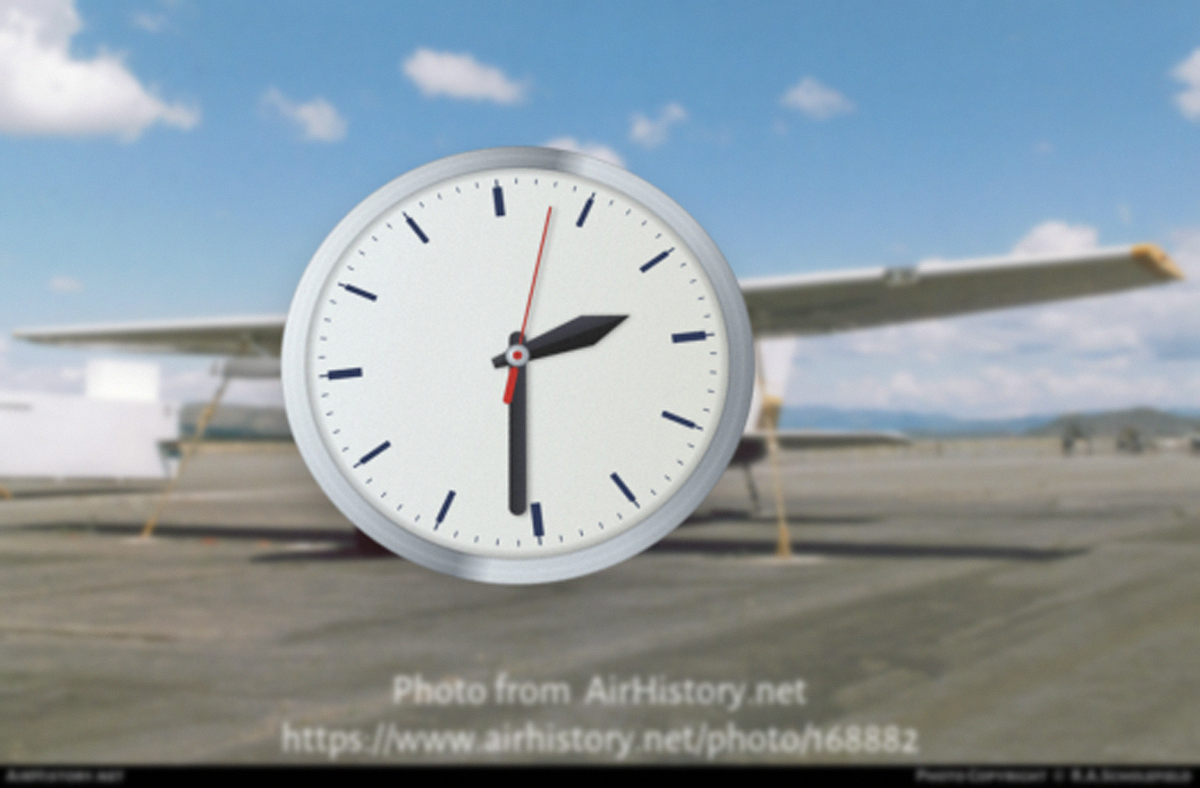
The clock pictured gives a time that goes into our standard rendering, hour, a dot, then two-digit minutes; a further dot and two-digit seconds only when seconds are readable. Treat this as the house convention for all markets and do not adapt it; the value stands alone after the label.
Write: 2.31.03
